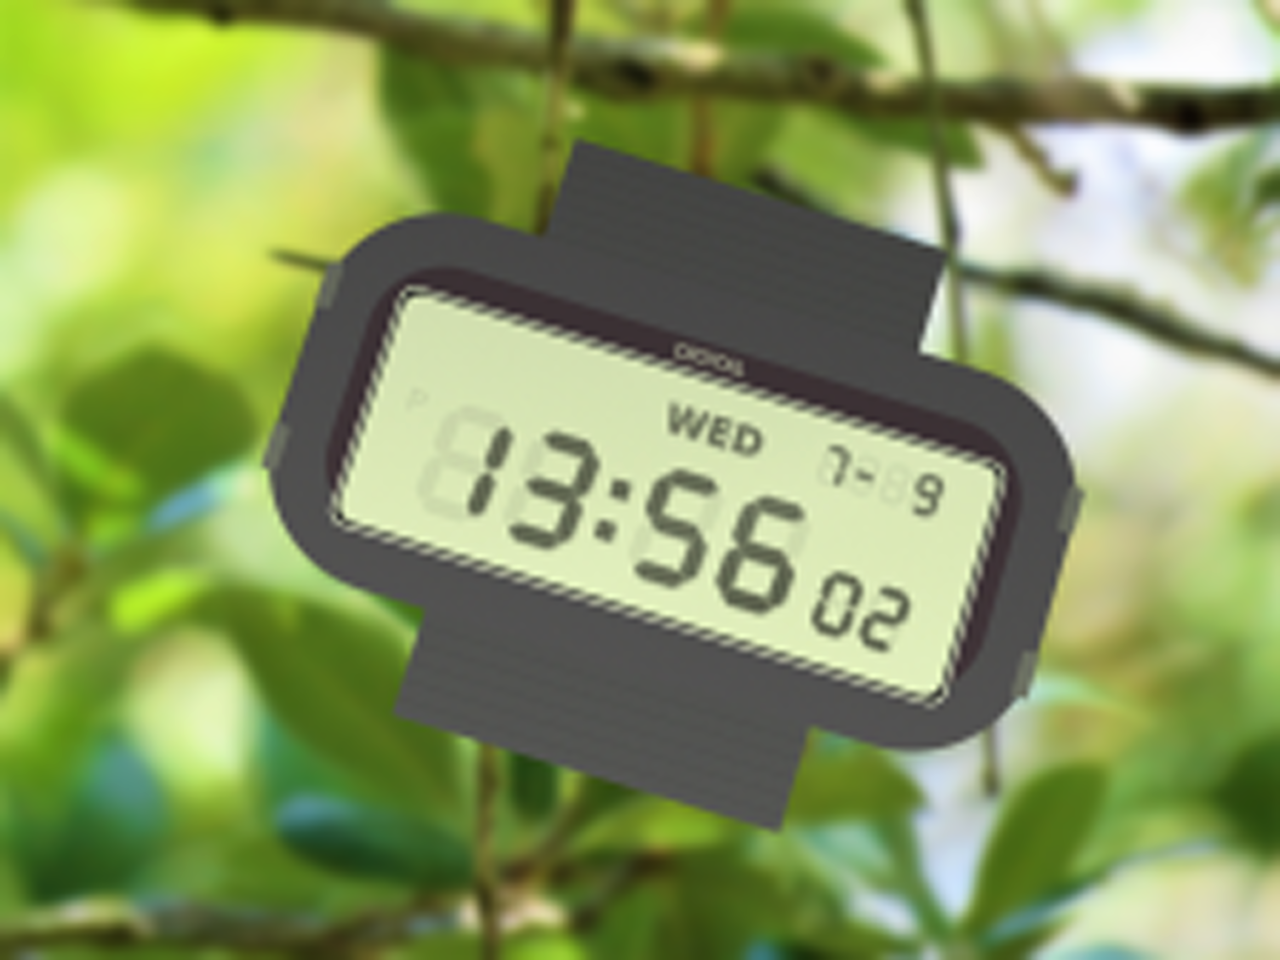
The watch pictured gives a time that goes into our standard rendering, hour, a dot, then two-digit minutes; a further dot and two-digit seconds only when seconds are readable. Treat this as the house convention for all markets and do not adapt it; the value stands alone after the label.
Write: 13.56.02
